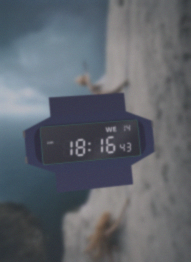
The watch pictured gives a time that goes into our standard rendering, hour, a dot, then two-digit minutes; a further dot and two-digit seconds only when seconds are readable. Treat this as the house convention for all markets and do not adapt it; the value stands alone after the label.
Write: 18.16
